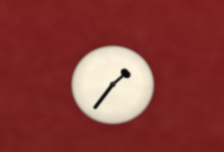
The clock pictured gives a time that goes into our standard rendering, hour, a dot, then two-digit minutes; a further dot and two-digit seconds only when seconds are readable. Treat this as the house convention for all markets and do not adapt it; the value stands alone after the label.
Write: 1.36
